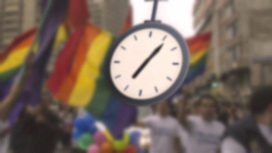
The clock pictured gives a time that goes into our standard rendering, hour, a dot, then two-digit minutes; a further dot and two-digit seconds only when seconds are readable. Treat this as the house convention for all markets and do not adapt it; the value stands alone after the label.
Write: 7.06
